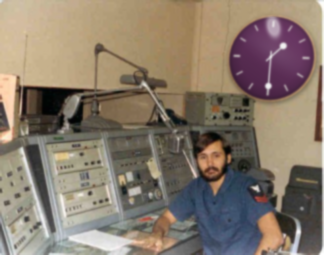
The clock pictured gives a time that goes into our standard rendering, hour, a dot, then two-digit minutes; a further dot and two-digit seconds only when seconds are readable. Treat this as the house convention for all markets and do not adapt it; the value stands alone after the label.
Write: 1.30
